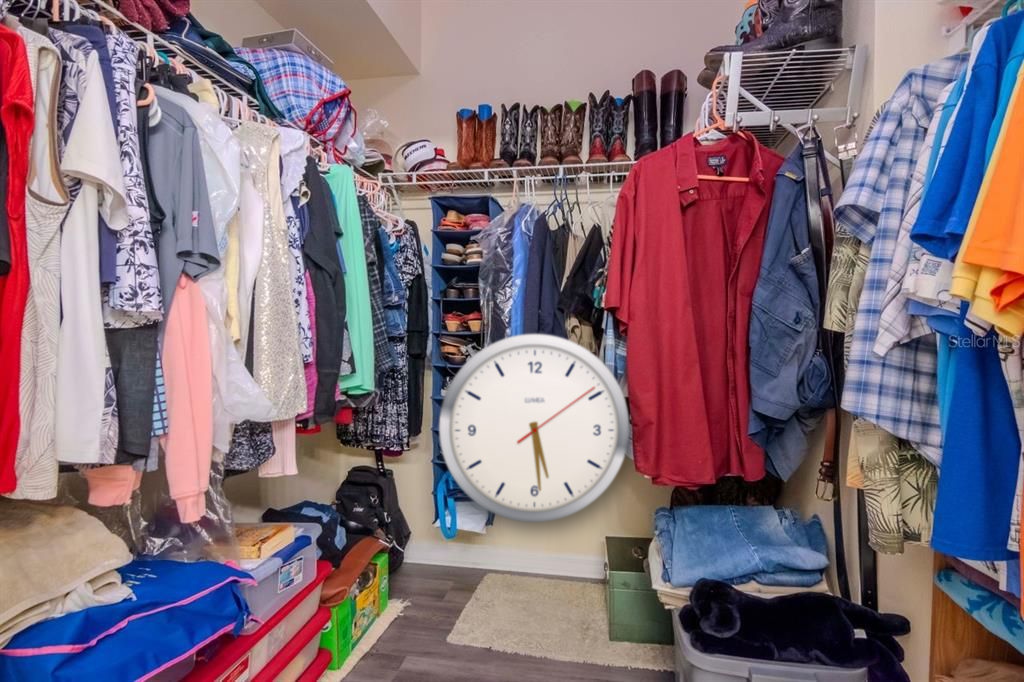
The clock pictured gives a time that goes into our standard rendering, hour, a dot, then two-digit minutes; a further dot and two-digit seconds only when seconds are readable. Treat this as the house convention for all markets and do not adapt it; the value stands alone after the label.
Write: 5.29.09
